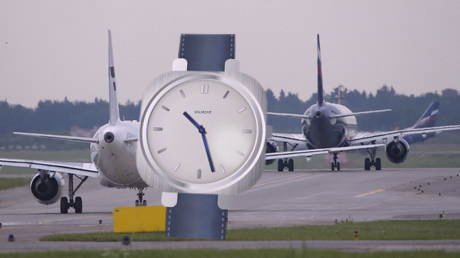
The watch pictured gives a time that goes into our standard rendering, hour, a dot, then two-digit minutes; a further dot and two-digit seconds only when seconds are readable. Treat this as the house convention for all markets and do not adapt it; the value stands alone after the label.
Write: 10.27
